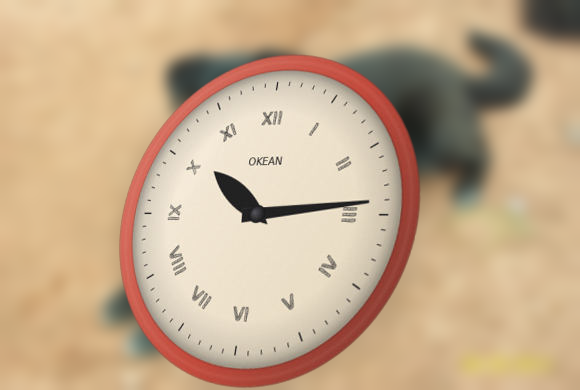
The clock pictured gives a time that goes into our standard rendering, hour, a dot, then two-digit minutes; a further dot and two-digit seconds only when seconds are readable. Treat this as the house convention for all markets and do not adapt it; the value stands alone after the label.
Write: 10.14
